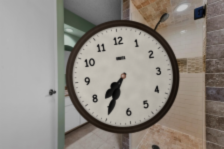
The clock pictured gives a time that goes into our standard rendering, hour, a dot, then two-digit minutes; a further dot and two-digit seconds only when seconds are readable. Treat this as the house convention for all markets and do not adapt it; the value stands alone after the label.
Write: 7.35
